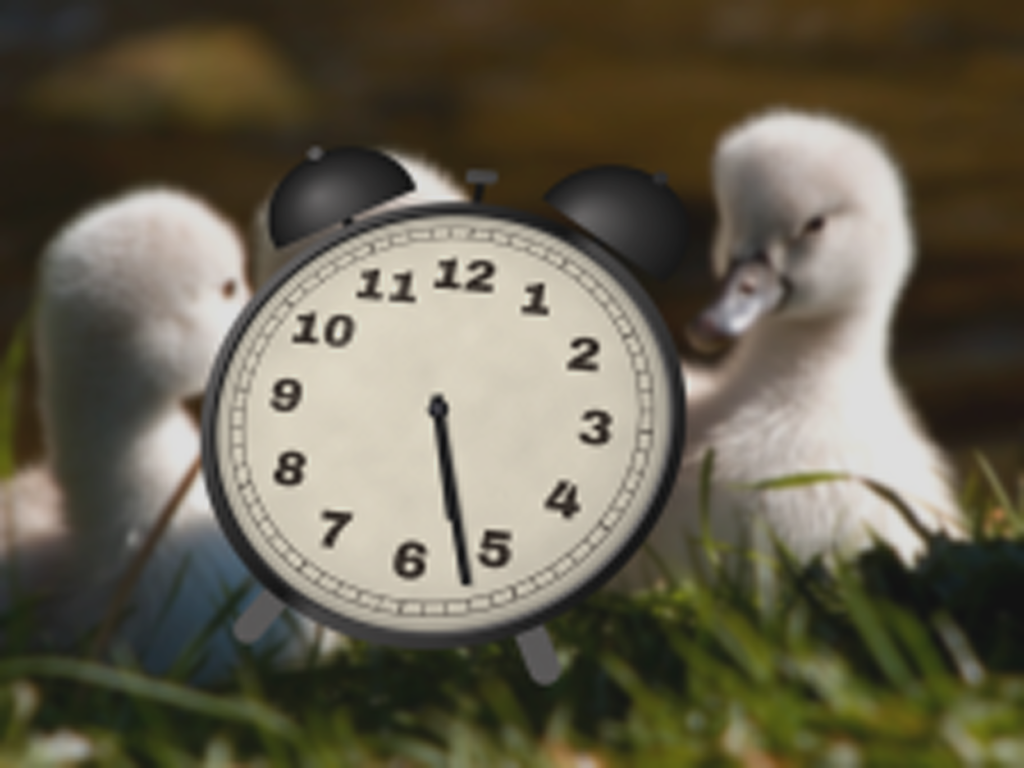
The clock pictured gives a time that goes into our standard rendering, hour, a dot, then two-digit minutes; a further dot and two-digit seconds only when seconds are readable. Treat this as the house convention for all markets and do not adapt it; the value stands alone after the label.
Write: 5.27
